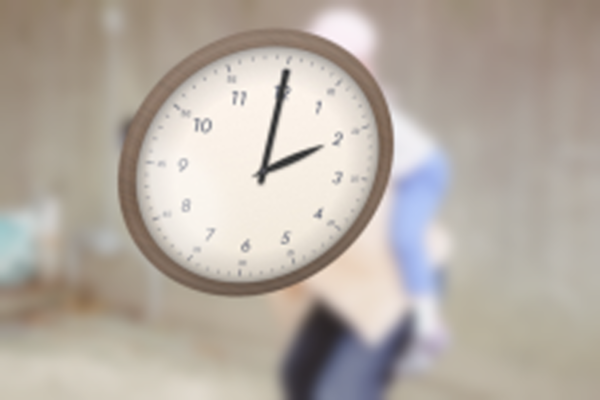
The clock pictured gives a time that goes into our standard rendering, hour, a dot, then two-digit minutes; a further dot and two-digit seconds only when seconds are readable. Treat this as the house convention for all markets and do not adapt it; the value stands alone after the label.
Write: 2.00
